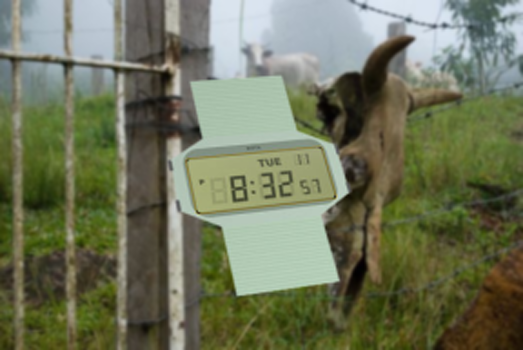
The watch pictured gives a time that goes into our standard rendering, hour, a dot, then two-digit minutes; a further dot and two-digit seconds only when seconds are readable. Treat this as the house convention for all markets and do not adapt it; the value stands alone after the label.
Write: 8.32.57
